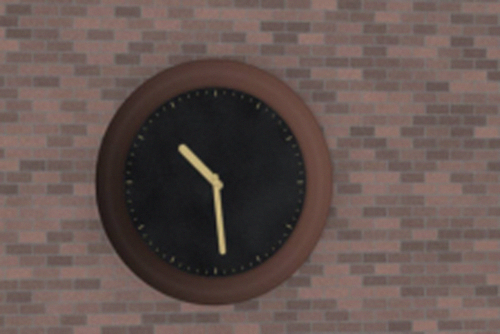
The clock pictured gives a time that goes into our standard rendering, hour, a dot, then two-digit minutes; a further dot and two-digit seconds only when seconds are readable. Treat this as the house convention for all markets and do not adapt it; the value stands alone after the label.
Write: 10.29
